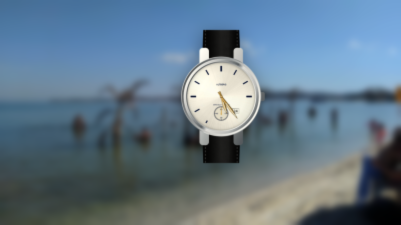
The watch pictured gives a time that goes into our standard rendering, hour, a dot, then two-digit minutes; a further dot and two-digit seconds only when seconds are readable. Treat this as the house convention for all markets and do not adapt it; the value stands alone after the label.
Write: 5.24
